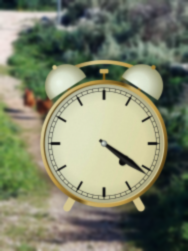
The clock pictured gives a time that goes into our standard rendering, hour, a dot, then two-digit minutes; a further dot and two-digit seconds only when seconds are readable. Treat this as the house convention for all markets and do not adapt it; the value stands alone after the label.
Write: 4.21
